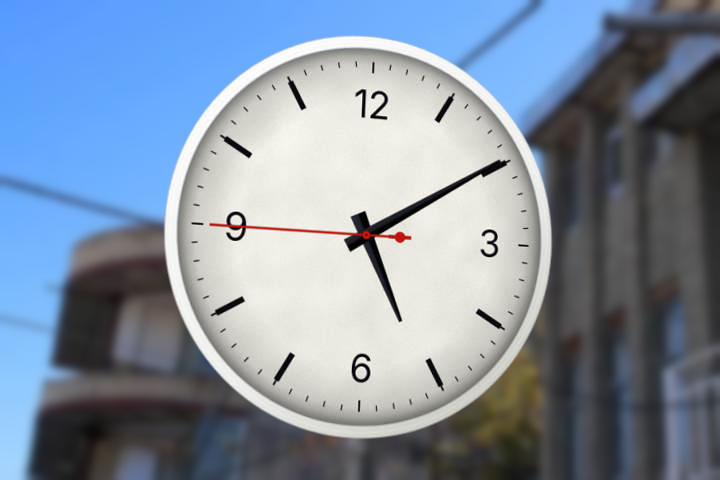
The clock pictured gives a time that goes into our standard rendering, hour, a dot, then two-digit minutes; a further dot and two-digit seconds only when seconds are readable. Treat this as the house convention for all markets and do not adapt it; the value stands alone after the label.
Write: 5.09.45
